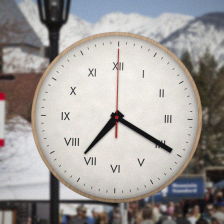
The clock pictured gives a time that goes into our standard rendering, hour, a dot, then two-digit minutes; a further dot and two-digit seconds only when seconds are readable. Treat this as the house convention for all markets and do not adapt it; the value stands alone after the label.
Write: 7.20.00
